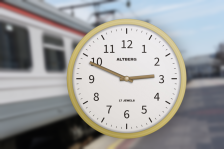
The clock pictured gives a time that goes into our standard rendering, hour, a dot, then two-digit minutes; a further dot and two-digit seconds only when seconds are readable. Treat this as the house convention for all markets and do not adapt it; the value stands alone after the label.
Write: 2.49
